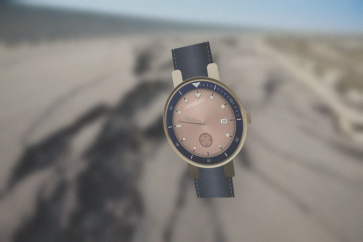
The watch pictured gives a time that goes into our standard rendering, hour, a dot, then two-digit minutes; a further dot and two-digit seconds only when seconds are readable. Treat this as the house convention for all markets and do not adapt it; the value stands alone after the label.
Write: 9.47
